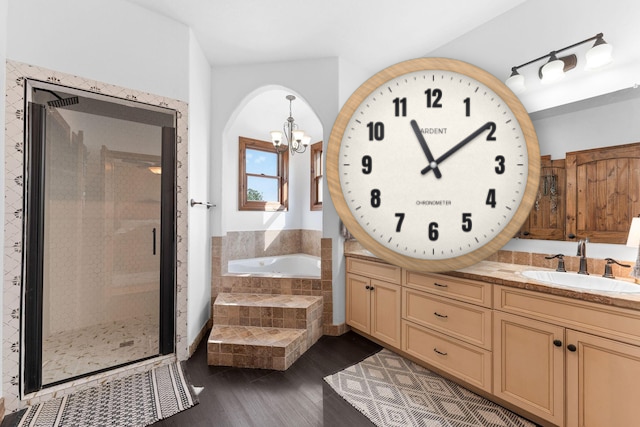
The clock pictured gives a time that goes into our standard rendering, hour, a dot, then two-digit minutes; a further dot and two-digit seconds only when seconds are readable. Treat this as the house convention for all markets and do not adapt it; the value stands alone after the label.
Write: 11.09
